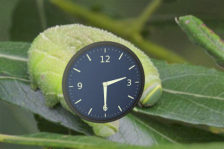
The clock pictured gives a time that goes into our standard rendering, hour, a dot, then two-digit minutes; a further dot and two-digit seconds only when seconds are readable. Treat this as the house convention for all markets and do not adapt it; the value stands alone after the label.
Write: 2.30
